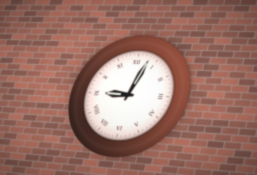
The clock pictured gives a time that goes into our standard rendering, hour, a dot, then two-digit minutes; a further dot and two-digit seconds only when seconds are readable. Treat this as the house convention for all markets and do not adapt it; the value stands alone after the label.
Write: 9.03
